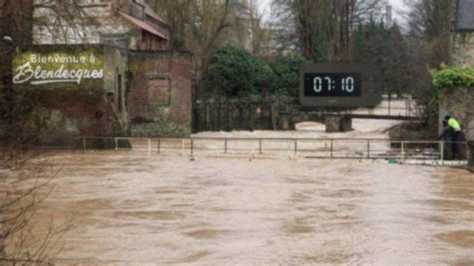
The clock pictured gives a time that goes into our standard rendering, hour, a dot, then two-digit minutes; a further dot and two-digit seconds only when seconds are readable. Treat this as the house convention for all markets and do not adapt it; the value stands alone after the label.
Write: 7.10
